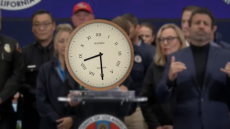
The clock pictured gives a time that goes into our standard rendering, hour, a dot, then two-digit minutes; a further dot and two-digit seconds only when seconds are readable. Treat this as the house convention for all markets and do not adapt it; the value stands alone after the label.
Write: 8.30
